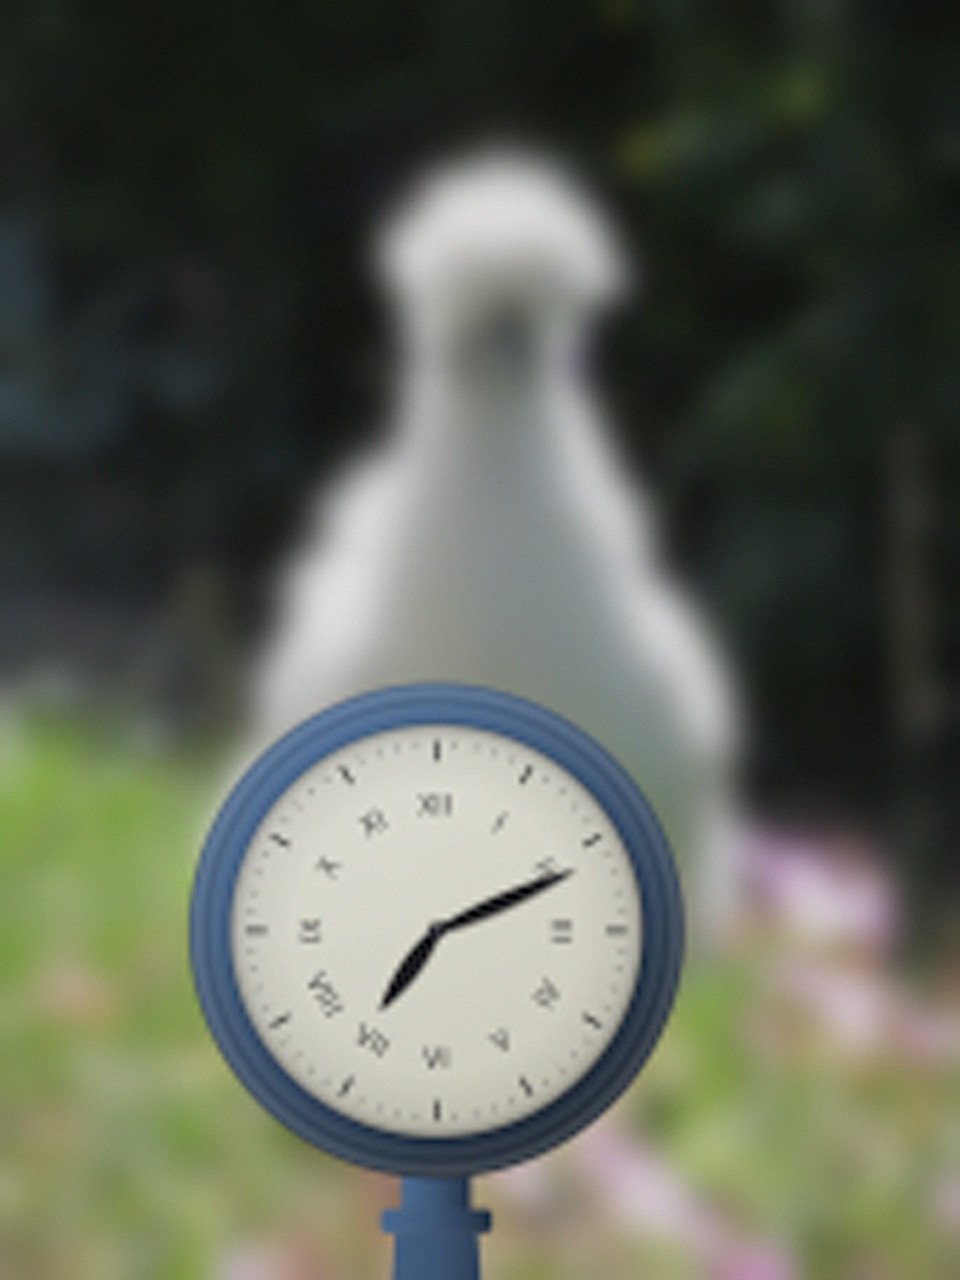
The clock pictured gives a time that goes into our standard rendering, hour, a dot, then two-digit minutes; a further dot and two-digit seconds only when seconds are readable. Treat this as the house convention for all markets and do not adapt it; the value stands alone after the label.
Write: 7.11
